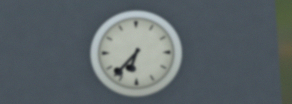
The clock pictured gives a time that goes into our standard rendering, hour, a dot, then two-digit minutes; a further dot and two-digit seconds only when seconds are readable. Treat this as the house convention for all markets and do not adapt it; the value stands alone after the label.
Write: 6.37
